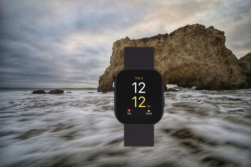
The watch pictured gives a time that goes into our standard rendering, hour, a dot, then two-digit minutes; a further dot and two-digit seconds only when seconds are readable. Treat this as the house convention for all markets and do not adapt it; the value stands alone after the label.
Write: 12.12
